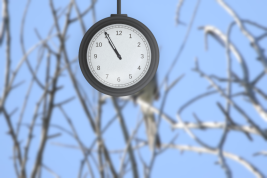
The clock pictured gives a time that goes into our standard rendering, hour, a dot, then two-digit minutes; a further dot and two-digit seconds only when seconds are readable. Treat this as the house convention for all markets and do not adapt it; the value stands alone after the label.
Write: 10.55
